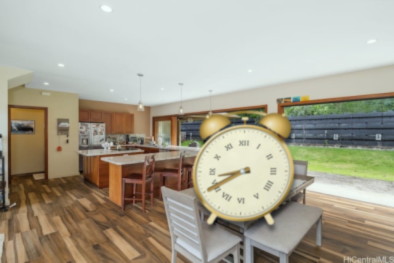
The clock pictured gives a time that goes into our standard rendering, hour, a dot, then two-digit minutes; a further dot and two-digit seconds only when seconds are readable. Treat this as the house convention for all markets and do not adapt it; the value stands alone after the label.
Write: 8.40
